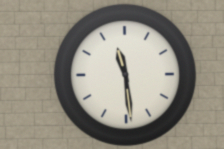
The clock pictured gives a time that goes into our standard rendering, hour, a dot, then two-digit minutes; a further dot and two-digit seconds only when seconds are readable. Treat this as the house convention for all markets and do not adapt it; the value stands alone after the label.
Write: 11.29
